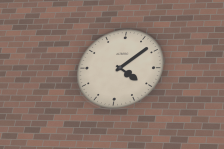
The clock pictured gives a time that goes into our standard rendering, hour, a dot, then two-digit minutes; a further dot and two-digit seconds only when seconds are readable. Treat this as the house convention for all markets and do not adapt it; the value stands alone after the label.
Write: 4.08
